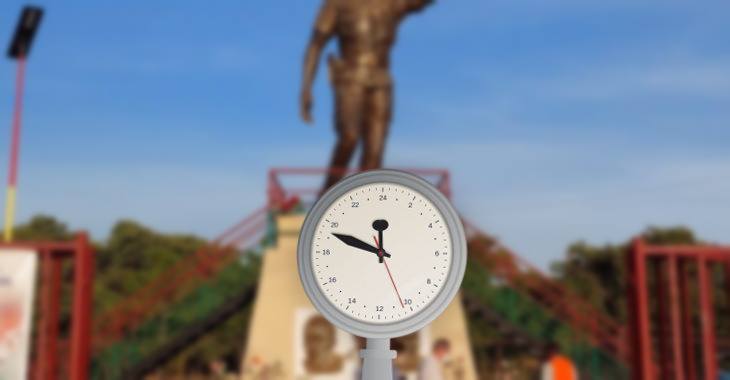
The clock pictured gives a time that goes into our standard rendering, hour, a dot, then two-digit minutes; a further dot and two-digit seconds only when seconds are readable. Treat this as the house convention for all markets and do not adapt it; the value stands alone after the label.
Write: 23.48.26
